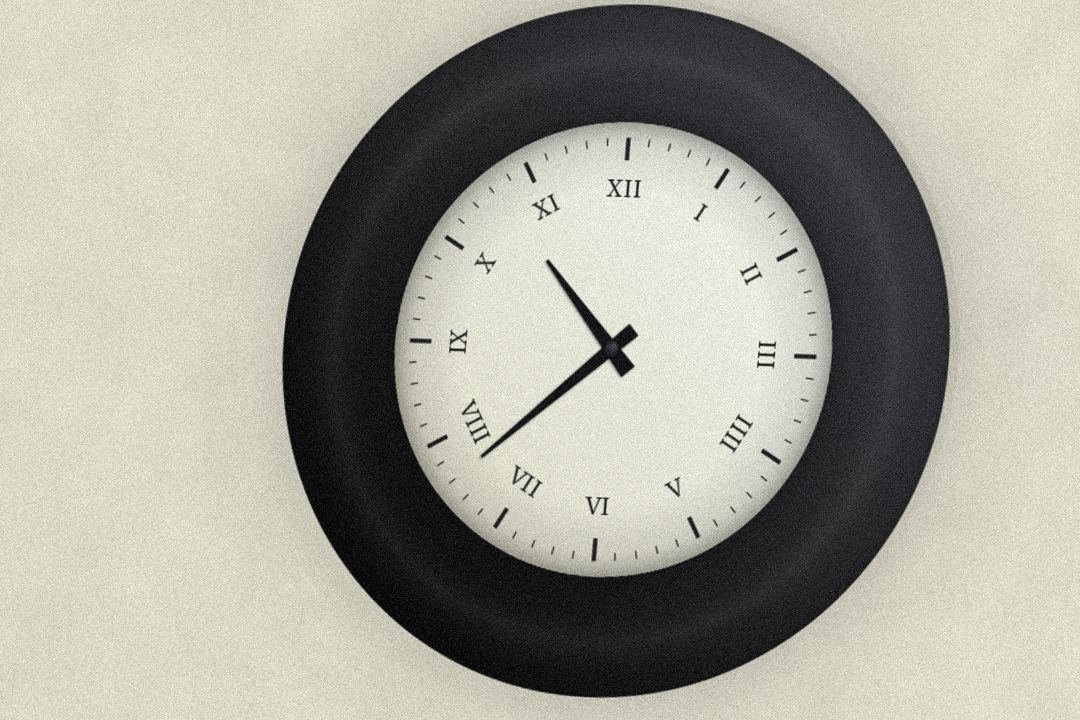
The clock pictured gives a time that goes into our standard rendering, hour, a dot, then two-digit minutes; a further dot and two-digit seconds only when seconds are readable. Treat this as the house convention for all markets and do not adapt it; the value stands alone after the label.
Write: 10.38
